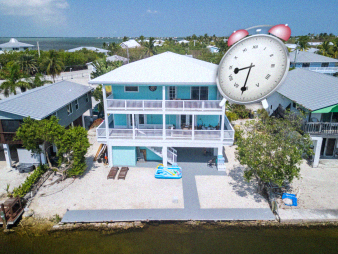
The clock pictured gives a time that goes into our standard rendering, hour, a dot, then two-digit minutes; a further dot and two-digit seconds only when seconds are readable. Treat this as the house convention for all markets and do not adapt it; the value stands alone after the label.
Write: 8.31
